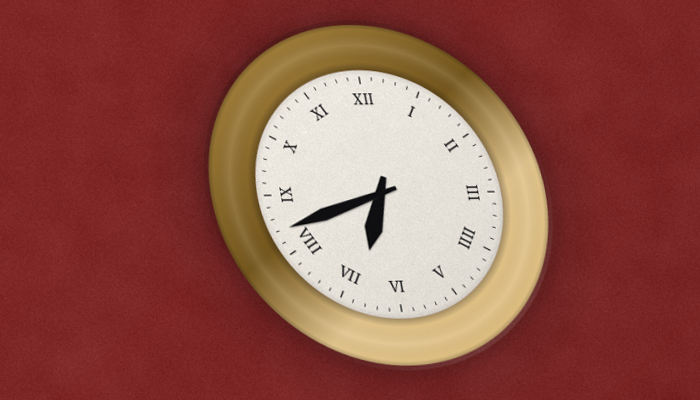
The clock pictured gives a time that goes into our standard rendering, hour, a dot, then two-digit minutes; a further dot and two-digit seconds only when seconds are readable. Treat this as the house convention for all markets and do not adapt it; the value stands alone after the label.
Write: 6.42
